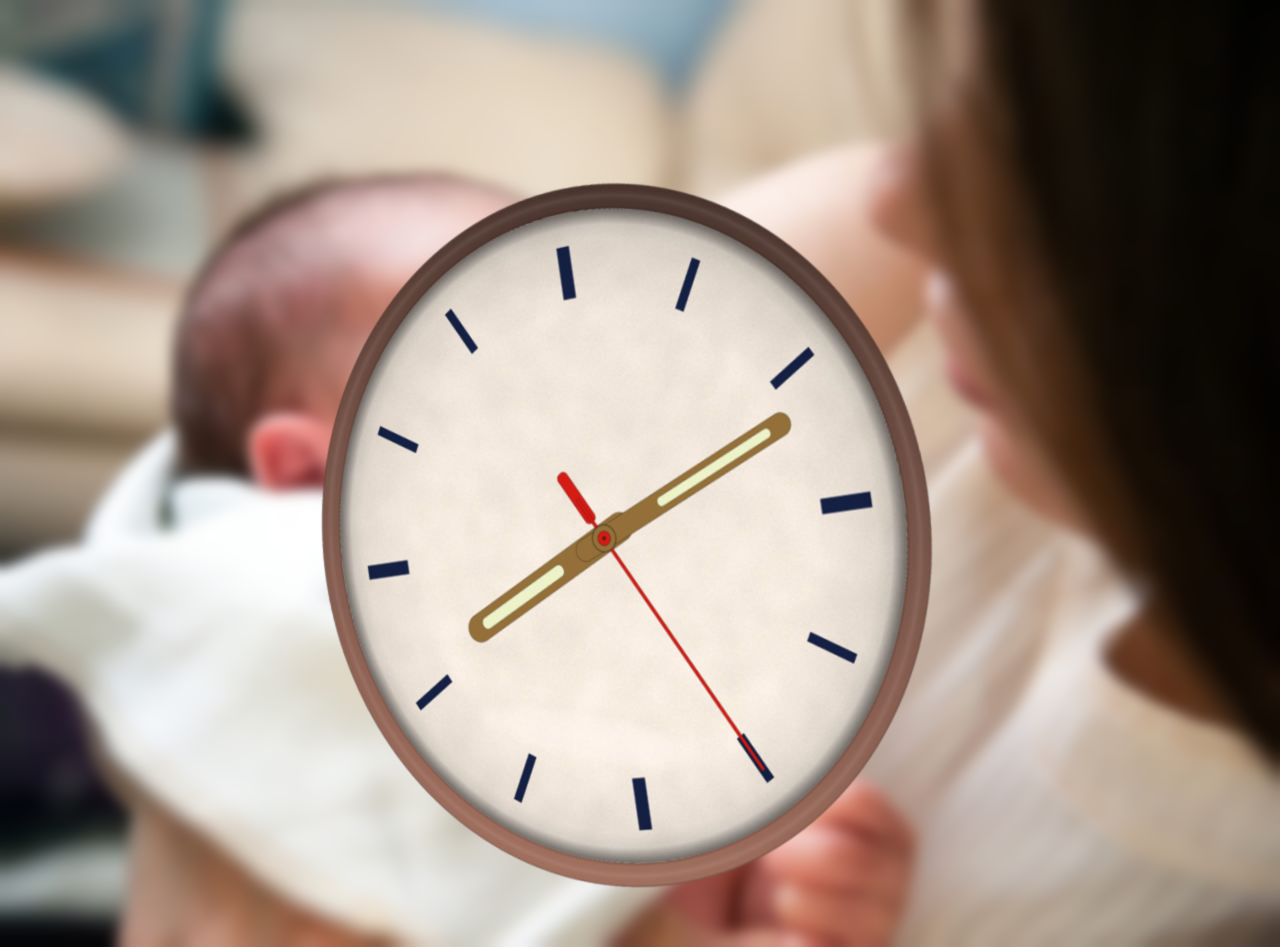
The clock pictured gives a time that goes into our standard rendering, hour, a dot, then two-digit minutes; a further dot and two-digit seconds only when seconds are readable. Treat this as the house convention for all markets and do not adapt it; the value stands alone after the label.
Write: 8.11.25
